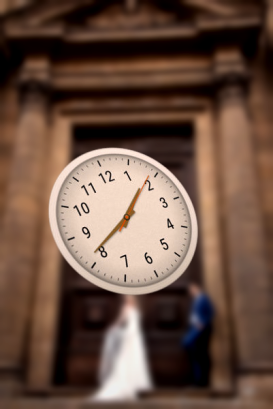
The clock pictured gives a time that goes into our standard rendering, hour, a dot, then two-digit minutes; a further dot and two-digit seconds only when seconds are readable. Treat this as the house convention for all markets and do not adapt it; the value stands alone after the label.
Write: 1.41.09
